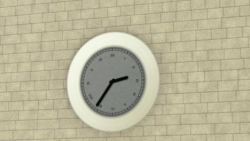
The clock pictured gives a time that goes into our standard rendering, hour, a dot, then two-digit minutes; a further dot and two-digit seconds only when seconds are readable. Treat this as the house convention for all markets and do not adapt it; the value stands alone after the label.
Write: 2.36
